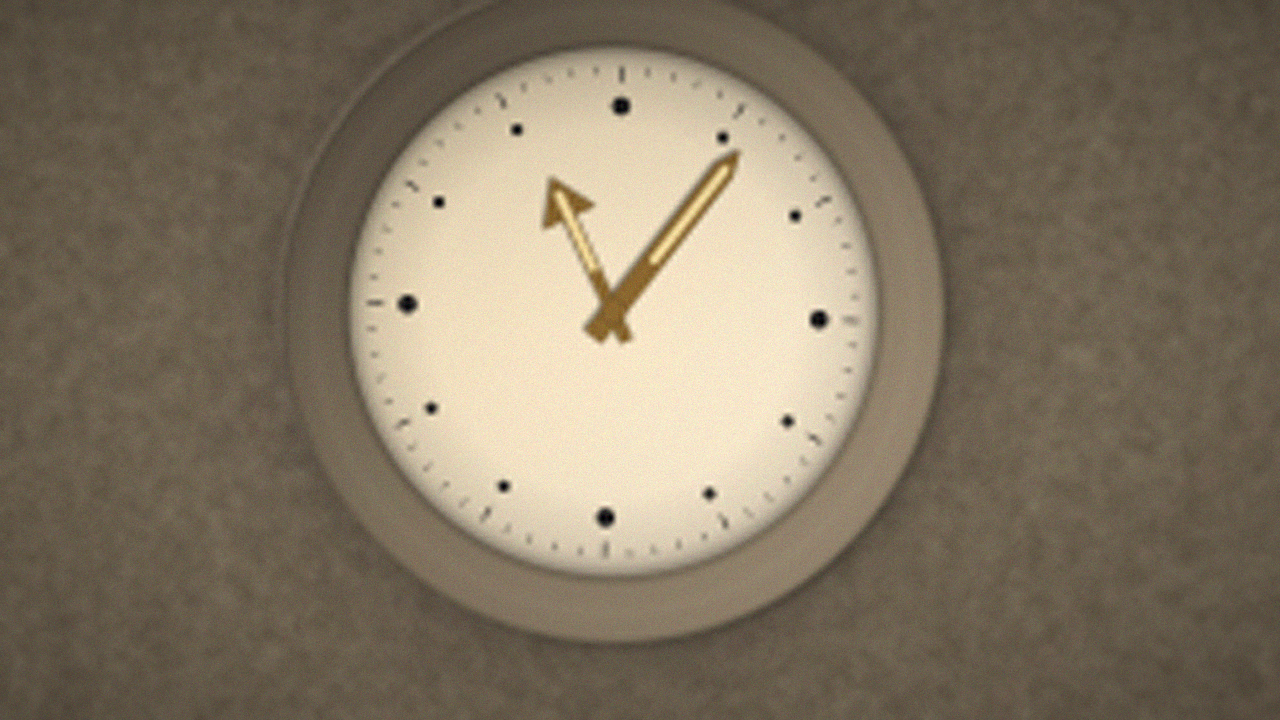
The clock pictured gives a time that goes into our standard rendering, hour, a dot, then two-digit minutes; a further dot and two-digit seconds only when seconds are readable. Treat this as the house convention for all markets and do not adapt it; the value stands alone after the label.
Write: 11.06
